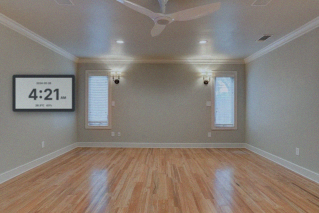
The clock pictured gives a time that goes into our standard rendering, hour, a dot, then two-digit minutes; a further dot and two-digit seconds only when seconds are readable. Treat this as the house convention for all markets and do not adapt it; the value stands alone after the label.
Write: 4.21
